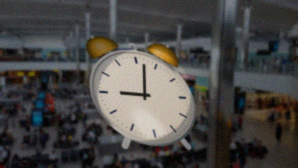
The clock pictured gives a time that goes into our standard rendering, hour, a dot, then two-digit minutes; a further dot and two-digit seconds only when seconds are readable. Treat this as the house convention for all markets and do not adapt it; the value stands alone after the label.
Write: 9.02
